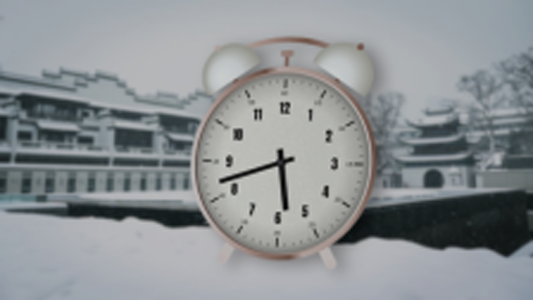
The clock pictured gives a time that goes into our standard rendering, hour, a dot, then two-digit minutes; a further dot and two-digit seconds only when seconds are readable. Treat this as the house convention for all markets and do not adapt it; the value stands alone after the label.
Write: 5.42
